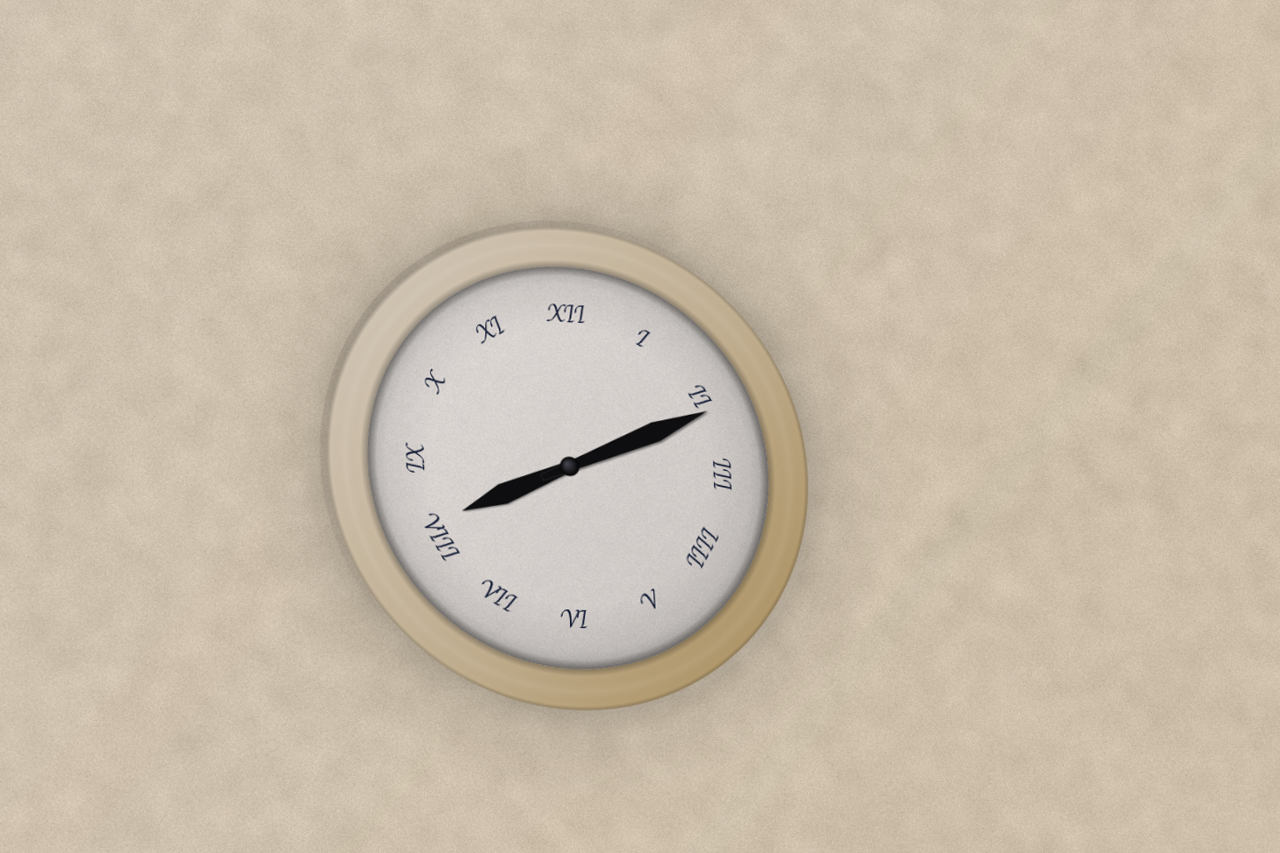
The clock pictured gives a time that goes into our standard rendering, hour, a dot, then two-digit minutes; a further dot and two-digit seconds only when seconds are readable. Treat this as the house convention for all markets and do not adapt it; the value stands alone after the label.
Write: 8.11
